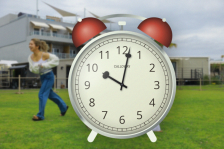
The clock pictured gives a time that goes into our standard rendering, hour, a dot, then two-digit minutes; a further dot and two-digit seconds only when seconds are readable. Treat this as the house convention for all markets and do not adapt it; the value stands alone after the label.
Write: 10.02
